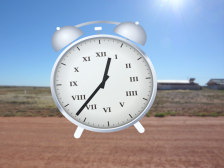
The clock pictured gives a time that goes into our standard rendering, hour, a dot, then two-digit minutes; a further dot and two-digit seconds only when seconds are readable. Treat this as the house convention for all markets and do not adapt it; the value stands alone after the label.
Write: 12.37
